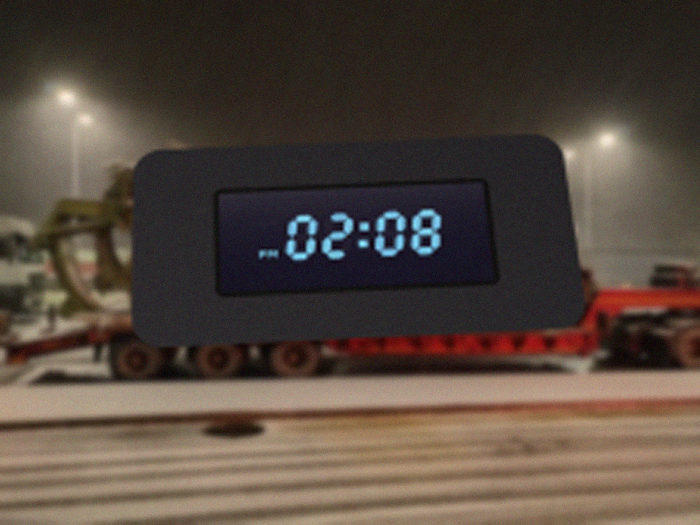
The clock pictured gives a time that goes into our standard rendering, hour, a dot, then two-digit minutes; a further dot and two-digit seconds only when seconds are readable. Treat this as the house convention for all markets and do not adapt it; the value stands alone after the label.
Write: 2.08
